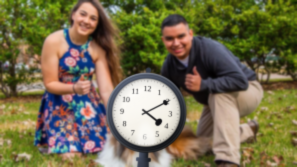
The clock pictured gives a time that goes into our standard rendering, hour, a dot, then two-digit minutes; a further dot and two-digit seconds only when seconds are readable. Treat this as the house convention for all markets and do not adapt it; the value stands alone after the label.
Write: 4.10
